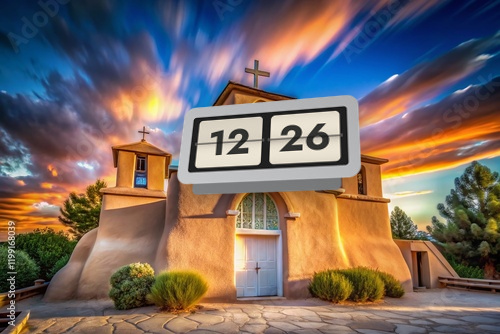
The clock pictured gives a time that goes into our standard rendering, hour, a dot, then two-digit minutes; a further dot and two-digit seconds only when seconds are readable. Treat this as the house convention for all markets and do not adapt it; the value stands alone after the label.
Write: 12.26
